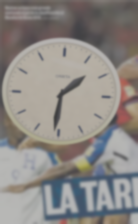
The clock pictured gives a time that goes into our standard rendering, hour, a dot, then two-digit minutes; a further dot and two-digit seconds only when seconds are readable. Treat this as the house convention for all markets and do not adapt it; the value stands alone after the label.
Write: 1.31
